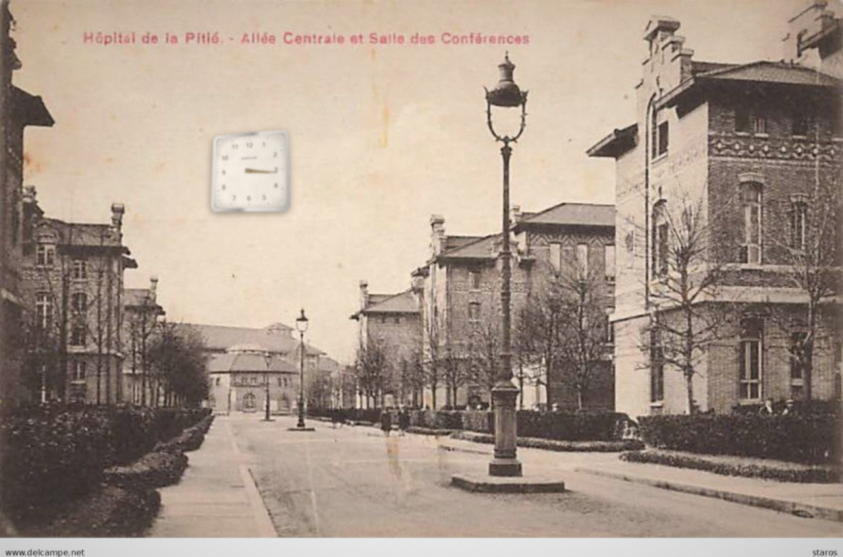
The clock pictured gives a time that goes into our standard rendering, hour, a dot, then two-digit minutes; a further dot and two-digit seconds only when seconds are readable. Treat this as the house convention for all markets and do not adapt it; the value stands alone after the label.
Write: 3.16
